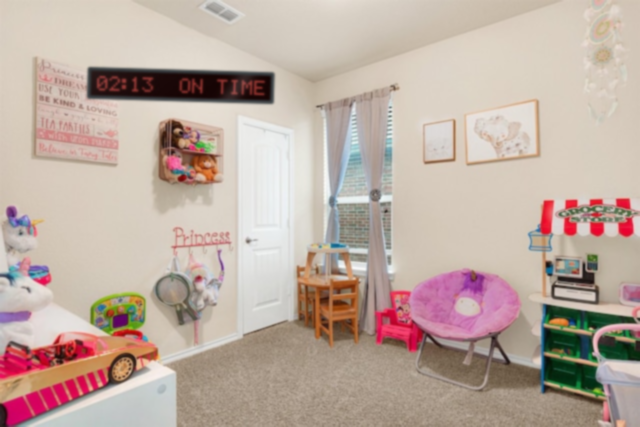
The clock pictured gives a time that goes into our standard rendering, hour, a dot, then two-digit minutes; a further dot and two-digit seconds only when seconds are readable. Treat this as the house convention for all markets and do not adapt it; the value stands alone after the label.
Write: 2.13
